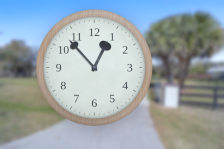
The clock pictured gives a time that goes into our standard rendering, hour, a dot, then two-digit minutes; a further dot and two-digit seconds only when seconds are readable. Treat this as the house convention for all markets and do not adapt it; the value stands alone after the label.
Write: 12.53
